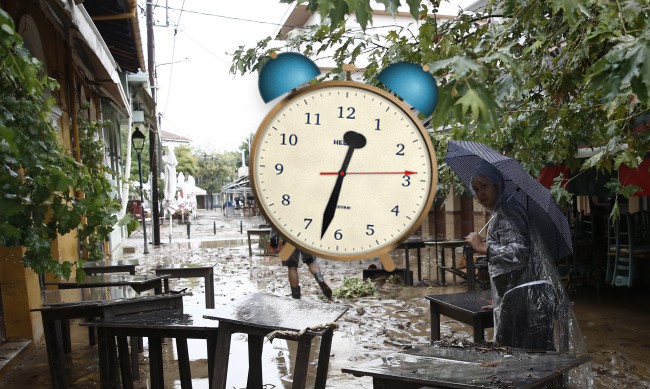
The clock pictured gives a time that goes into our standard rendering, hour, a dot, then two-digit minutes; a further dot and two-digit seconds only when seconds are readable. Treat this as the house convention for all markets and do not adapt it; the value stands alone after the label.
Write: 12.32.14
